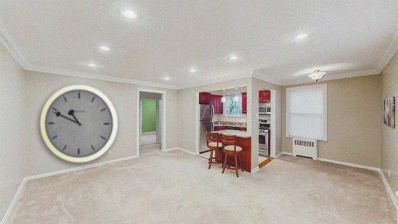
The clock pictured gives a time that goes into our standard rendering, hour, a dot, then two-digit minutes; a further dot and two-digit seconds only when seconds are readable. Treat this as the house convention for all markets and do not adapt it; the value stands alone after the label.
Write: 10.49
